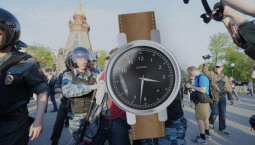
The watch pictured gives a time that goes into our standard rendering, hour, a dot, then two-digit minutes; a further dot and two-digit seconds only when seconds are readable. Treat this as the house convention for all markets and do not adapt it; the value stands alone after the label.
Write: 3.32
